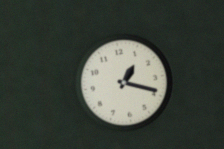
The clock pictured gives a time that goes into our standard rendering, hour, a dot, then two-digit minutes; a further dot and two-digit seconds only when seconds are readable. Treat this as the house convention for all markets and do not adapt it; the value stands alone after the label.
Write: 1.19
